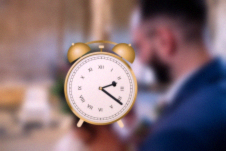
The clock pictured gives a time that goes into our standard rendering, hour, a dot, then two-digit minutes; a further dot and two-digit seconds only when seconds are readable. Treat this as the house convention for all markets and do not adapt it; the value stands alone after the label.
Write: 2.21
